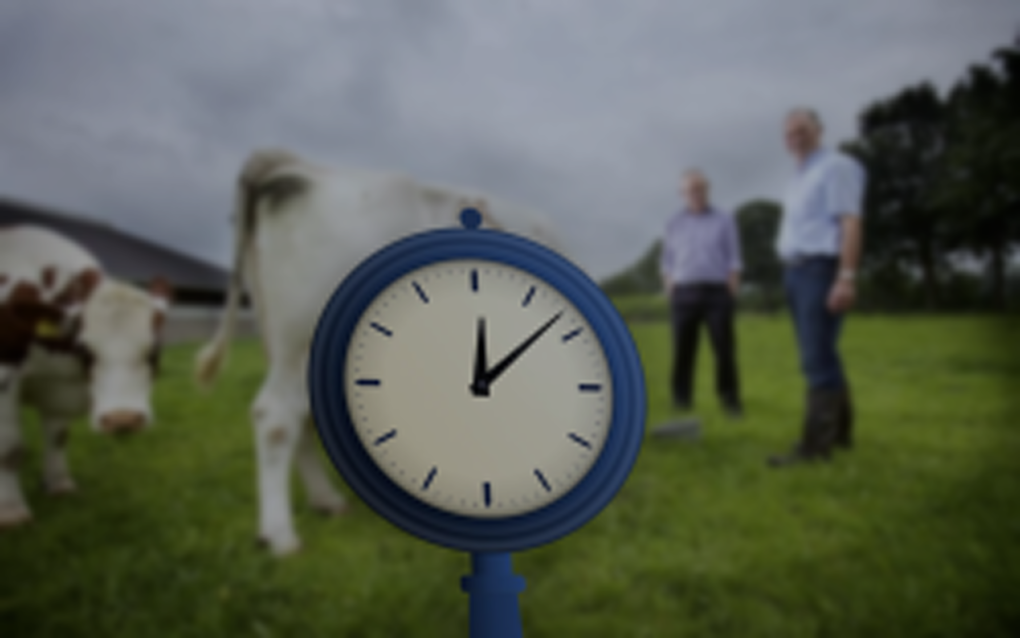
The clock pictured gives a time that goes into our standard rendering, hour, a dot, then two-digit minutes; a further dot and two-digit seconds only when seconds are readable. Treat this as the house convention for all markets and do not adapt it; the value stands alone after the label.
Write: 12.08
